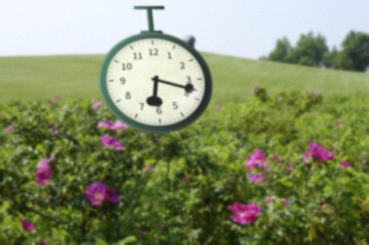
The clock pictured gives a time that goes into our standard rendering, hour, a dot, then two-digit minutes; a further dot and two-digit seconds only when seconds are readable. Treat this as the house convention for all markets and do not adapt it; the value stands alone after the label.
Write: 6.18
